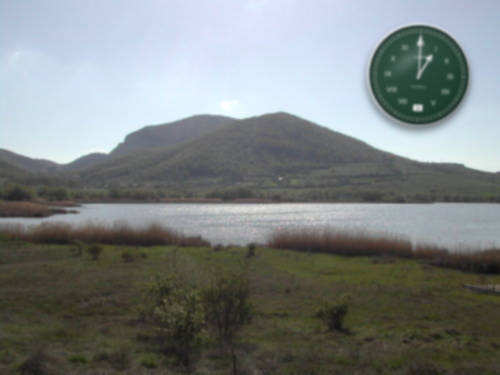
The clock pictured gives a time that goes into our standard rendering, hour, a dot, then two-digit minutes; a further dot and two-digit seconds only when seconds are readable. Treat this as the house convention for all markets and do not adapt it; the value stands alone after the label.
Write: 1.00
